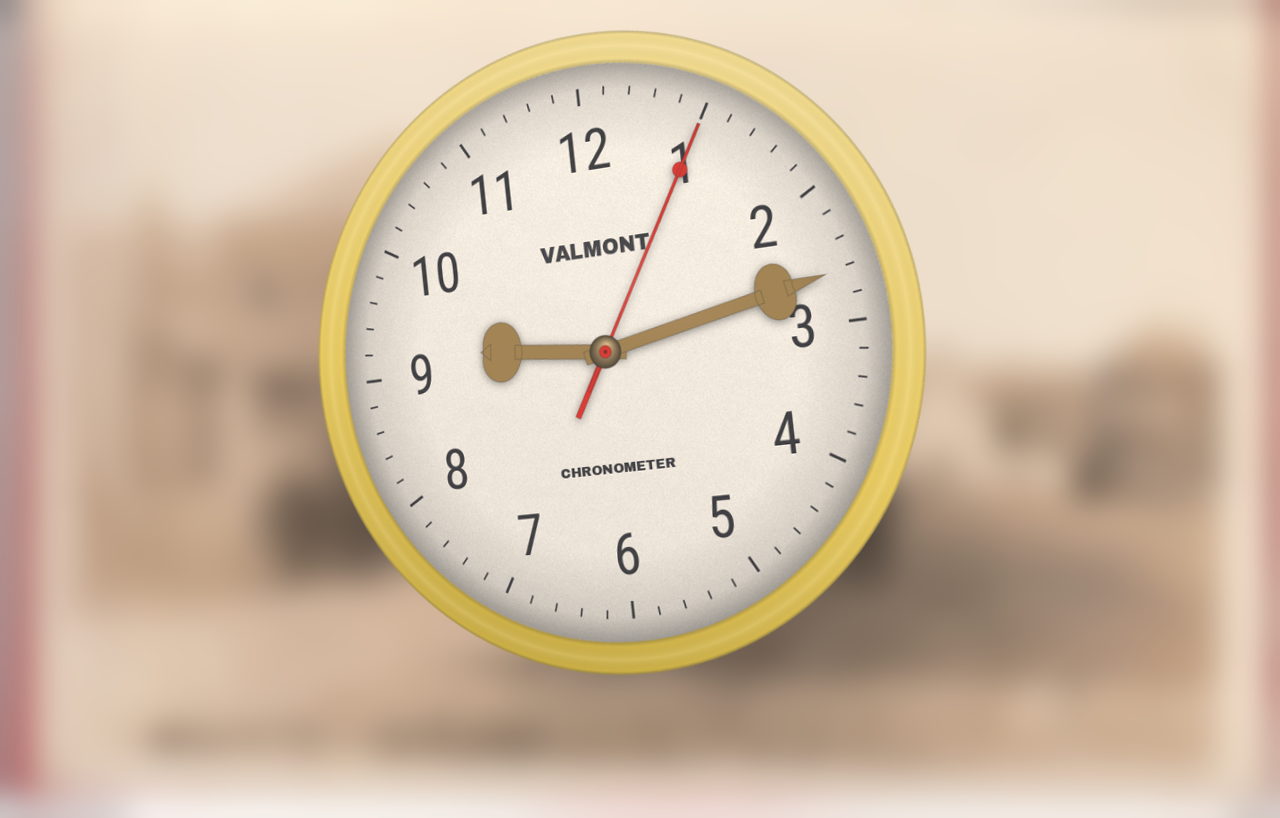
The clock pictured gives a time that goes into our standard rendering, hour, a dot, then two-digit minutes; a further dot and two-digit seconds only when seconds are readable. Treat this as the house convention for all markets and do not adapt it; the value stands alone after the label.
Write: 9.13.05
